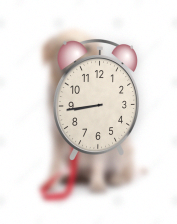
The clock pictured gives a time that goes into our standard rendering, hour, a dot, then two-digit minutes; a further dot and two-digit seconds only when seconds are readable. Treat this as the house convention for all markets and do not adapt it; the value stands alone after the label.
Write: 8.44
